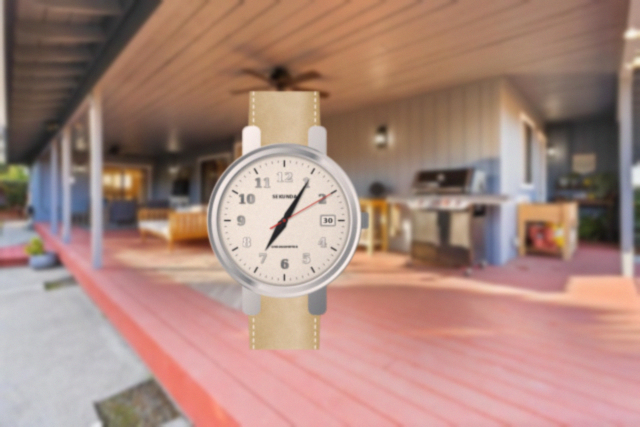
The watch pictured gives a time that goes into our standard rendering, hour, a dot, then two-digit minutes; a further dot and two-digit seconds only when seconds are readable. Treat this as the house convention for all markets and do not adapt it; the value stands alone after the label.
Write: 7.05.10
